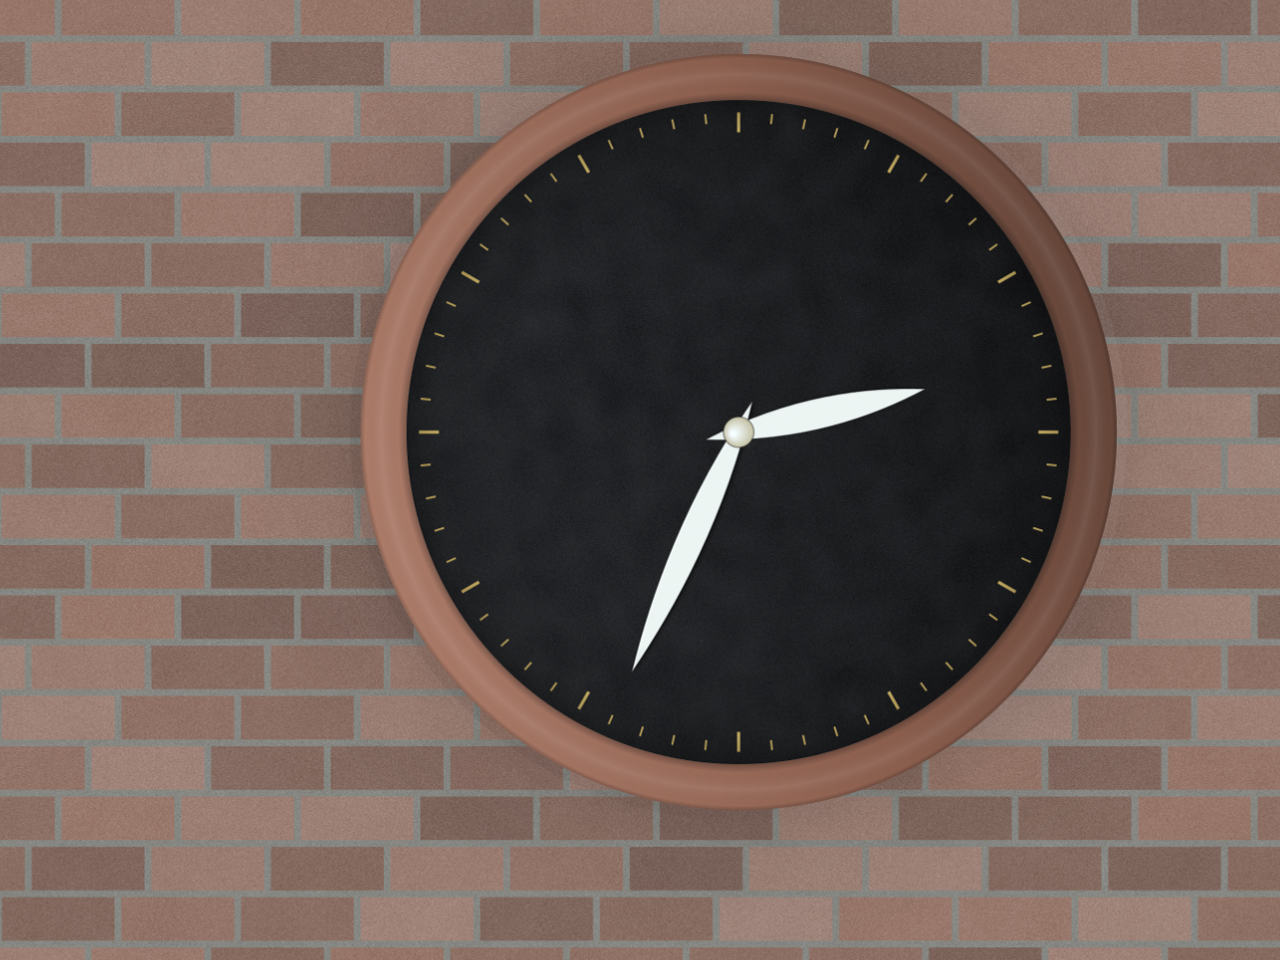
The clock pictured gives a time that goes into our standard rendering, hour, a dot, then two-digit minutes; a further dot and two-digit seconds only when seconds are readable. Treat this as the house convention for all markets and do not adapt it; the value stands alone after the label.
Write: 2.34
